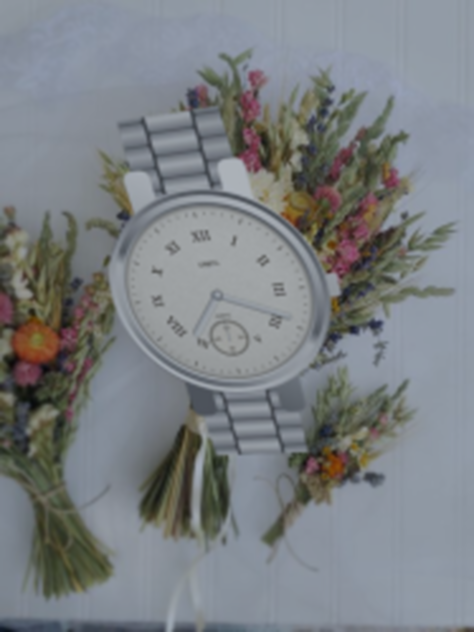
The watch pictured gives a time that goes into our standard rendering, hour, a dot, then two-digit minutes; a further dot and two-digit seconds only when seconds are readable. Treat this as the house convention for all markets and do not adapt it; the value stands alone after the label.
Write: 7.19
